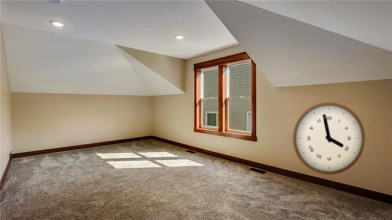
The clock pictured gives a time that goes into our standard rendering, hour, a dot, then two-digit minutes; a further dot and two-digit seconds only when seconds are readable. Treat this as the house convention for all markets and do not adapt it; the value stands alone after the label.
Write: 3.58
